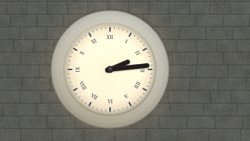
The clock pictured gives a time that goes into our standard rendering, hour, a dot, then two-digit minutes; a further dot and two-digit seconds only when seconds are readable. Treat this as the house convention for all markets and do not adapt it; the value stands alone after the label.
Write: 2.14
